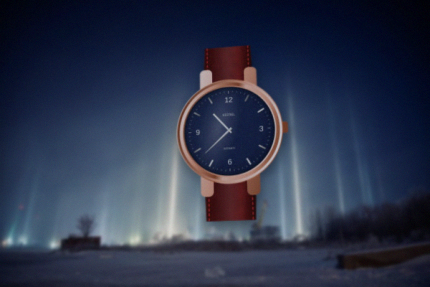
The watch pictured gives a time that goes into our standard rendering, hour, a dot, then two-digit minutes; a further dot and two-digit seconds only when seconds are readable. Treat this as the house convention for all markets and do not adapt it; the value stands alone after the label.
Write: 10.38
